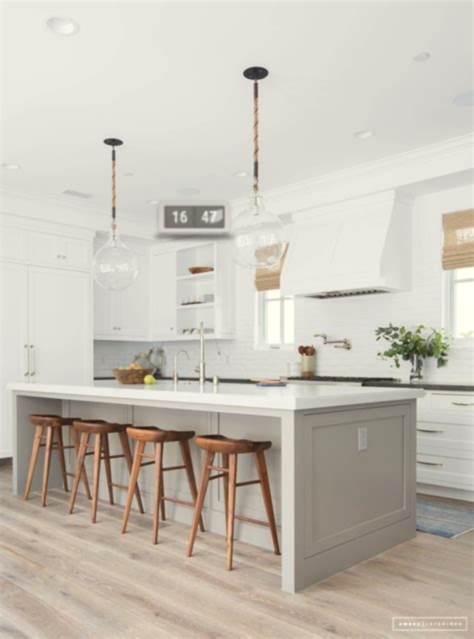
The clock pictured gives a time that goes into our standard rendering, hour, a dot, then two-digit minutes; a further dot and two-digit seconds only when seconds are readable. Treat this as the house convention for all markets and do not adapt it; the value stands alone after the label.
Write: 16.47
